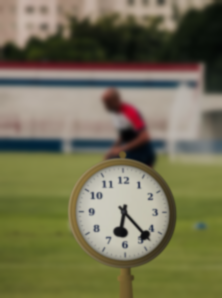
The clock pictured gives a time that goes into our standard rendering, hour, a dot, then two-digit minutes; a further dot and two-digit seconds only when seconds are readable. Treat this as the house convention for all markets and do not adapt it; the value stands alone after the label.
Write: 6.23
